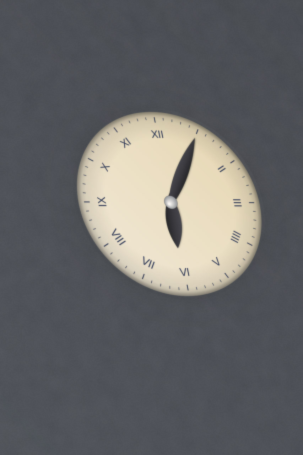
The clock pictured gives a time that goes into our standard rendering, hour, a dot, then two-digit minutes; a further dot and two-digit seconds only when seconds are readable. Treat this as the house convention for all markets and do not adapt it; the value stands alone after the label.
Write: 6.05
